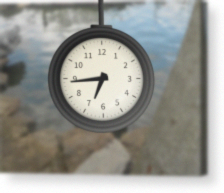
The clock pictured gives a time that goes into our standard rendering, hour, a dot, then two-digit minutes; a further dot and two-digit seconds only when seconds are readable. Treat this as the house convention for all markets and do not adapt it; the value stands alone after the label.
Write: 6.44
